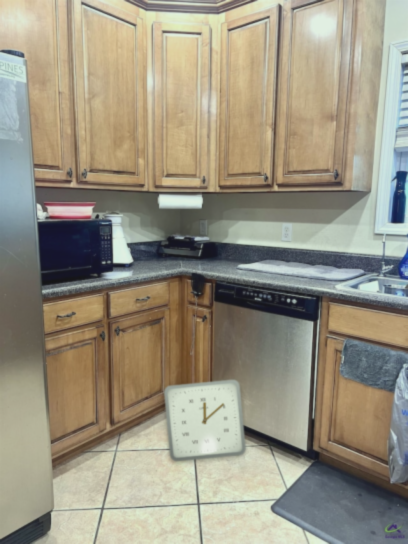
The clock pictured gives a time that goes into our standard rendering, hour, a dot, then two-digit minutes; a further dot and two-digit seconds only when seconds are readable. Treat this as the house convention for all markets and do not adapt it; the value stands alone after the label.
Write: 12.09
